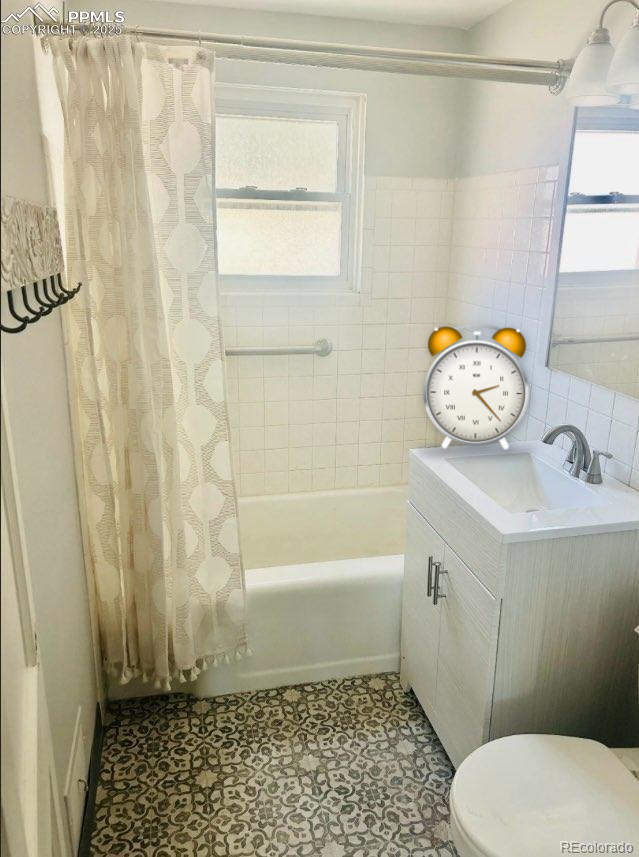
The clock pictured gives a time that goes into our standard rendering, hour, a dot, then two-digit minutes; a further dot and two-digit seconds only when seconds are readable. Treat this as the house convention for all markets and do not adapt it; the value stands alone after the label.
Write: 2.23
